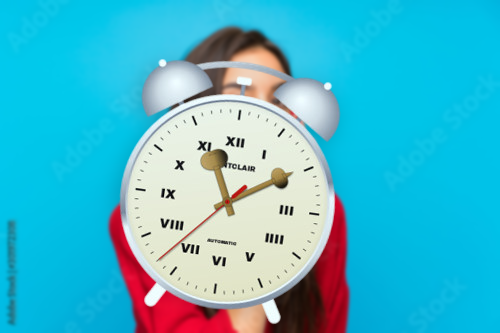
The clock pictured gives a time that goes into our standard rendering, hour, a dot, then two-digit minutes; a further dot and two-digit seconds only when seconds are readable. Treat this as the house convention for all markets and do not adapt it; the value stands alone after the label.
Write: 11.09.37
